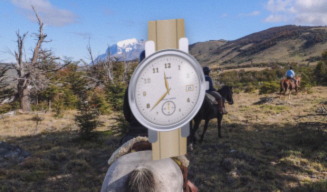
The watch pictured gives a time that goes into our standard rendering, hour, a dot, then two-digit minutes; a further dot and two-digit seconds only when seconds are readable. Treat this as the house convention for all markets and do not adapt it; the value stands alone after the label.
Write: 11.38
